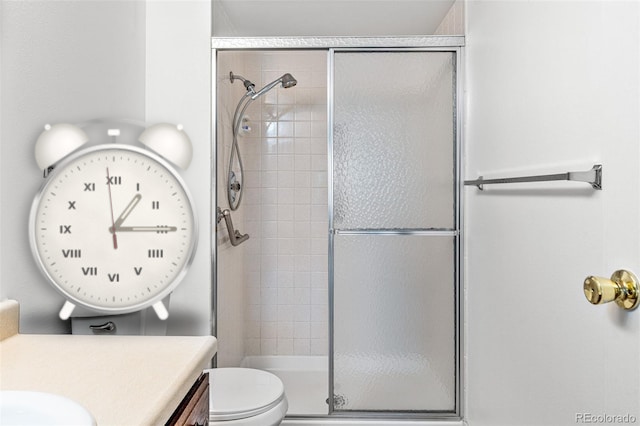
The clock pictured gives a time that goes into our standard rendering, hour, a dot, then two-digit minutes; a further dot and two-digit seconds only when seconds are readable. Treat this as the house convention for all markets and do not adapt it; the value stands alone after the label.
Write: 1.14.59
